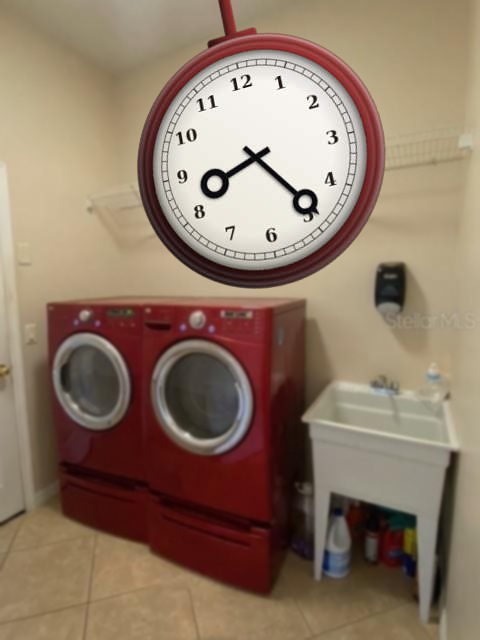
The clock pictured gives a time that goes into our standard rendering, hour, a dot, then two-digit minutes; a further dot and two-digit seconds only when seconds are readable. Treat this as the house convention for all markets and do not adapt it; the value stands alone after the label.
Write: 8.24
